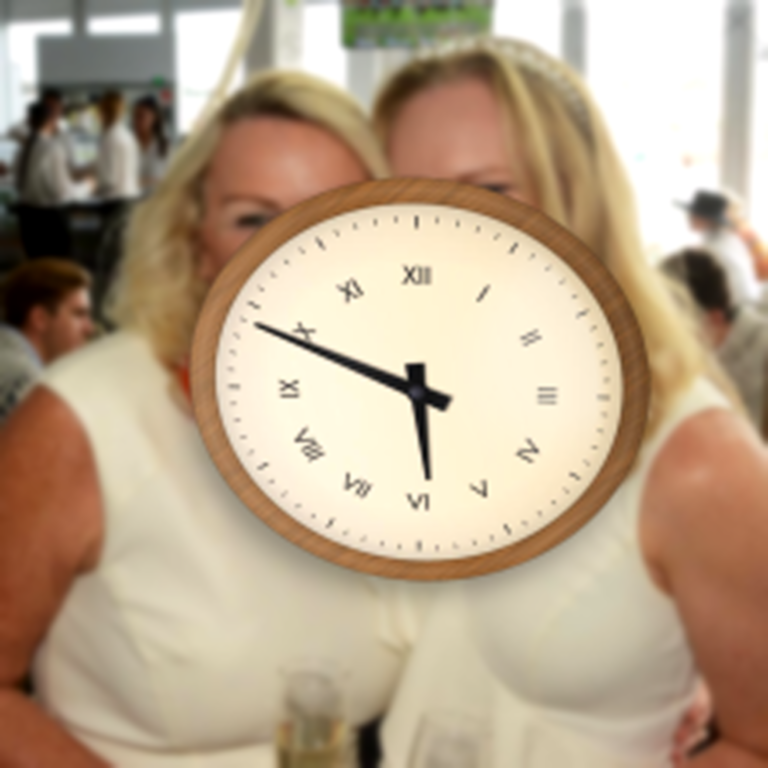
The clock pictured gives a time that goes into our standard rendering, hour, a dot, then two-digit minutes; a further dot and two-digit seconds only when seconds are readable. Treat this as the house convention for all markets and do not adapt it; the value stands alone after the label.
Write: 5.49
